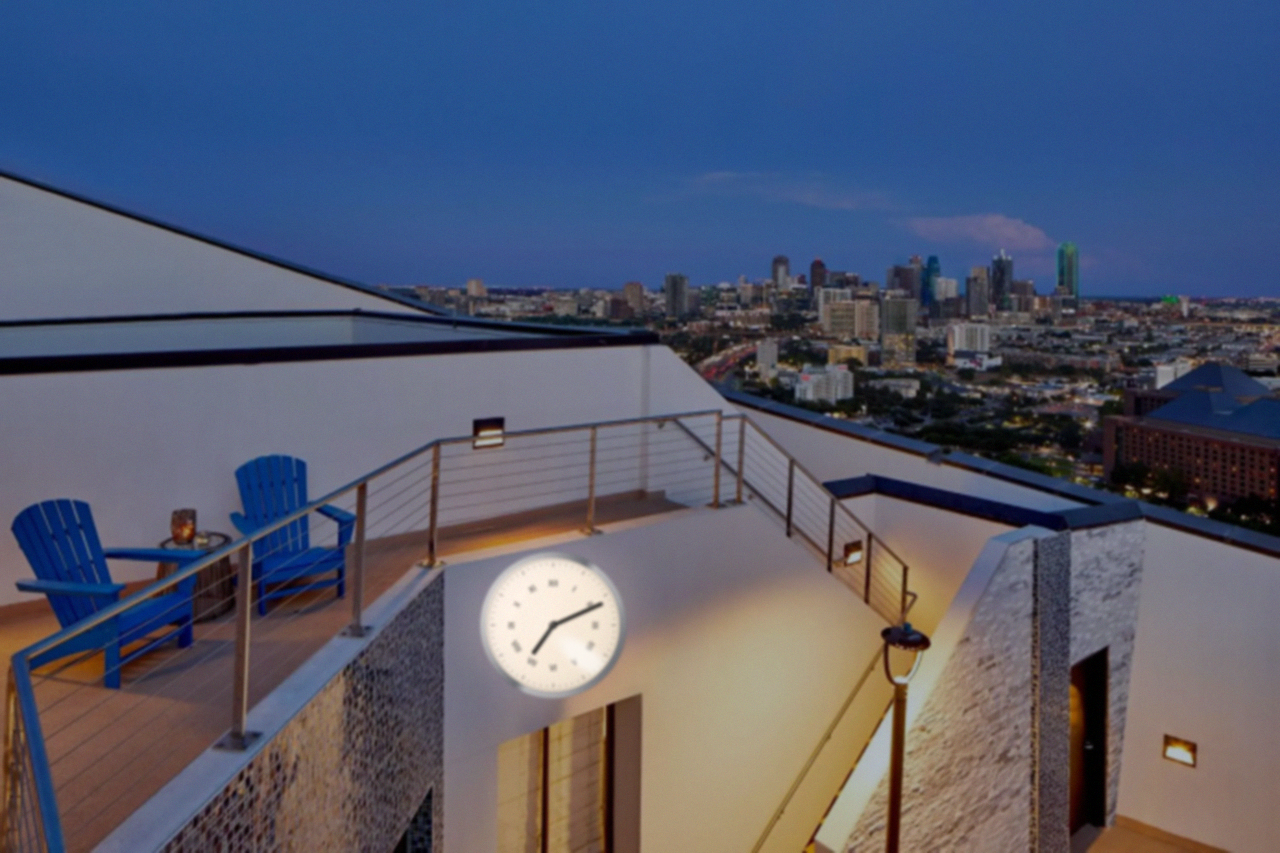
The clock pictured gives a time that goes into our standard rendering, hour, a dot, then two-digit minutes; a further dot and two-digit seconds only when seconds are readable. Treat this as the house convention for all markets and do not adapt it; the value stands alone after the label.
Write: 7.11
